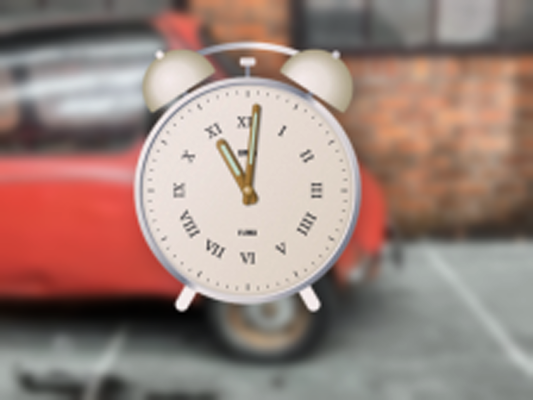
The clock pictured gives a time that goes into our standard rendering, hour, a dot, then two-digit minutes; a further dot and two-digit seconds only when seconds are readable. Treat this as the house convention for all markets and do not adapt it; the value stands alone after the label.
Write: 11.01
